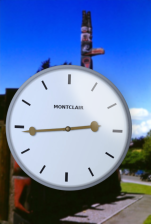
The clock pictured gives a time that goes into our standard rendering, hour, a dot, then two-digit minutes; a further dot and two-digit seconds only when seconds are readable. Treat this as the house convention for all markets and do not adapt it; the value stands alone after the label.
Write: 2.44
